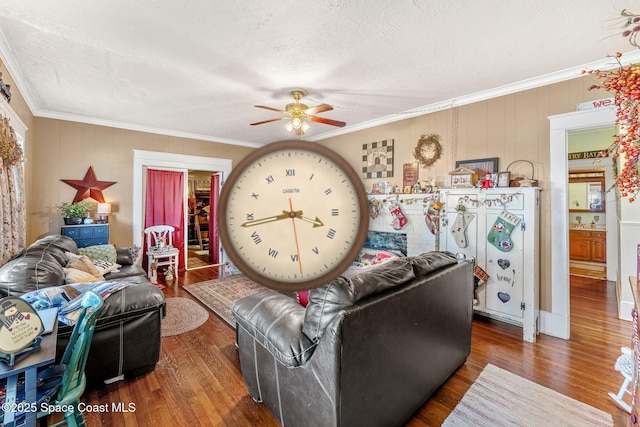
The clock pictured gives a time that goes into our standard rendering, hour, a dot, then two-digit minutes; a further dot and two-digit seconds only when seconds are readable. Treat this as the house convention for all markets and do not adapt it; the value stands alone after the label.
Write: 3.43.29
